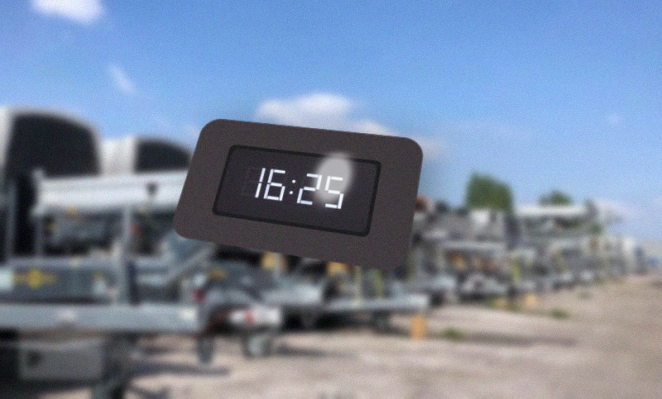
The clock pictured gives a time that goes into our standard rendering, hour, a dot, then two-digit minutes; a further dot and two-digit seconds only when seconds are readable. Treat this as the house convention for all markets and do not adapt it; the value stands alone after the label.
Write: 16.25
